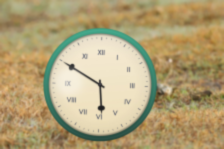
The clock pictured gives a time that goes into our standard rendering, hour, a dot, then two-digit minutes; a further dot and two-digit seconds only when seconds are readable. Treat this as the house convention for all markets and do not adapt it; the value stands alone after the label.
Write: 5.50
